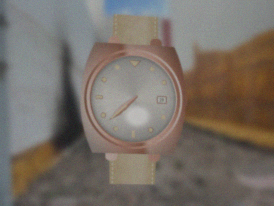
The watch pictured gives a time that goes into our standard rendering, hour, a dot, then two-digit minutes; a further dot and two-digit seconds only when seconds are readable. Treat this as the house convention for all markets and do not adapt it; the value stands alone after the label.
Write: 7.38
